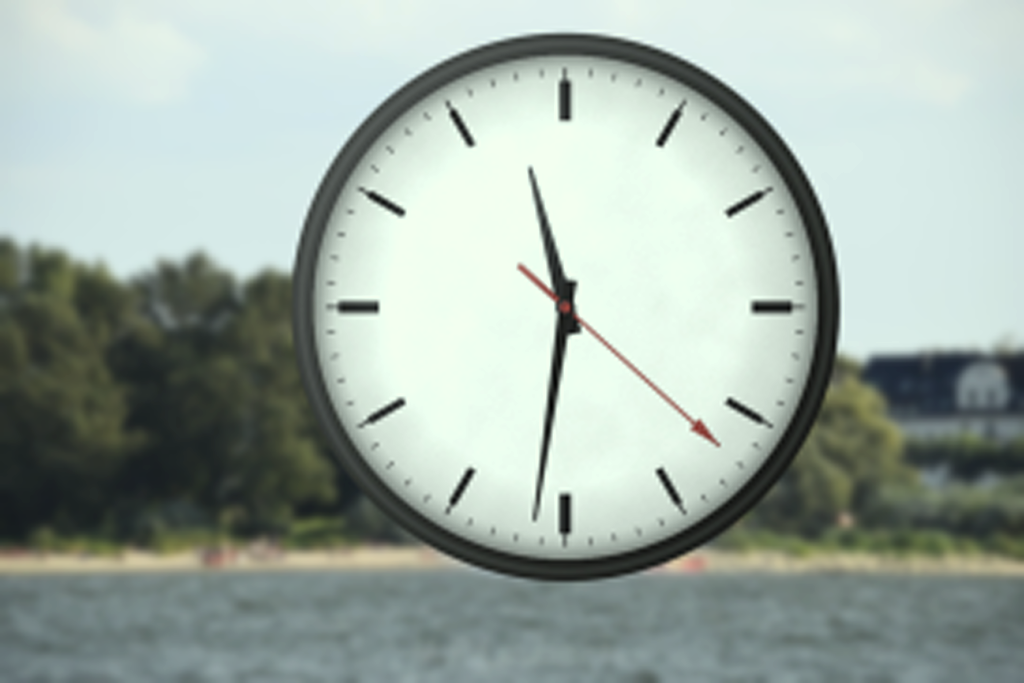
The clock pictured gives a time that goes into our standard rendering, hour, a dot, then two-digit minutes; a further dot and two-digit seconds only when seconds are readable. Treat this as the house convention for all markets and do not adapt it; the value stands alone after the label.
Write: 11.31.22
